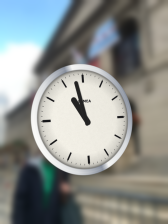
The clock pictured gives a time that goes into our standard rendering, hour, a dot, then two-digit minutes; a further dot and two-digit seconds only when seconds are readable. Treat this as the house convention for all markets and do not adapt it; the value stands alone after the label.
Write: 10.58
